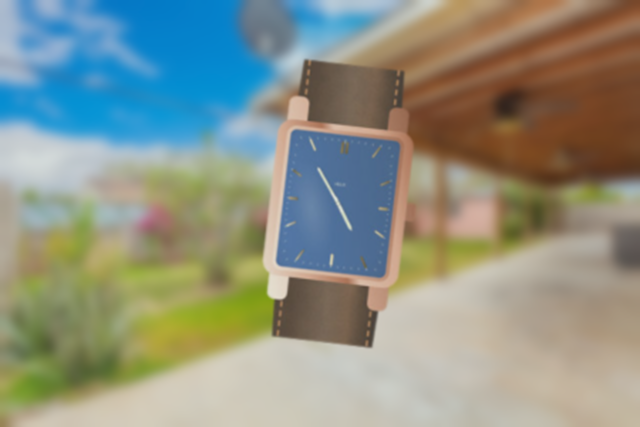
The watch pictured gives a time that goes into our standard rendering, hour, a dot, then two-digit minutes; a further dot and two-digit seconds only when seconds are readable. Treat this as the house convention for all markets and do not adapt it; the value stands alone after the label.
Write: 4.54
